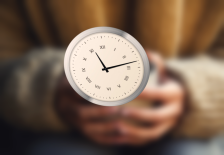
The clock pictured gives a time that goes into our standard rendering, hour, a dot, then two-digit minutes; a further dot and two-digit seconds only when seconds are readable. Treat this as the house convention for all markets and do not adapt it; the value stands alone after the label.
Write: 11.13
